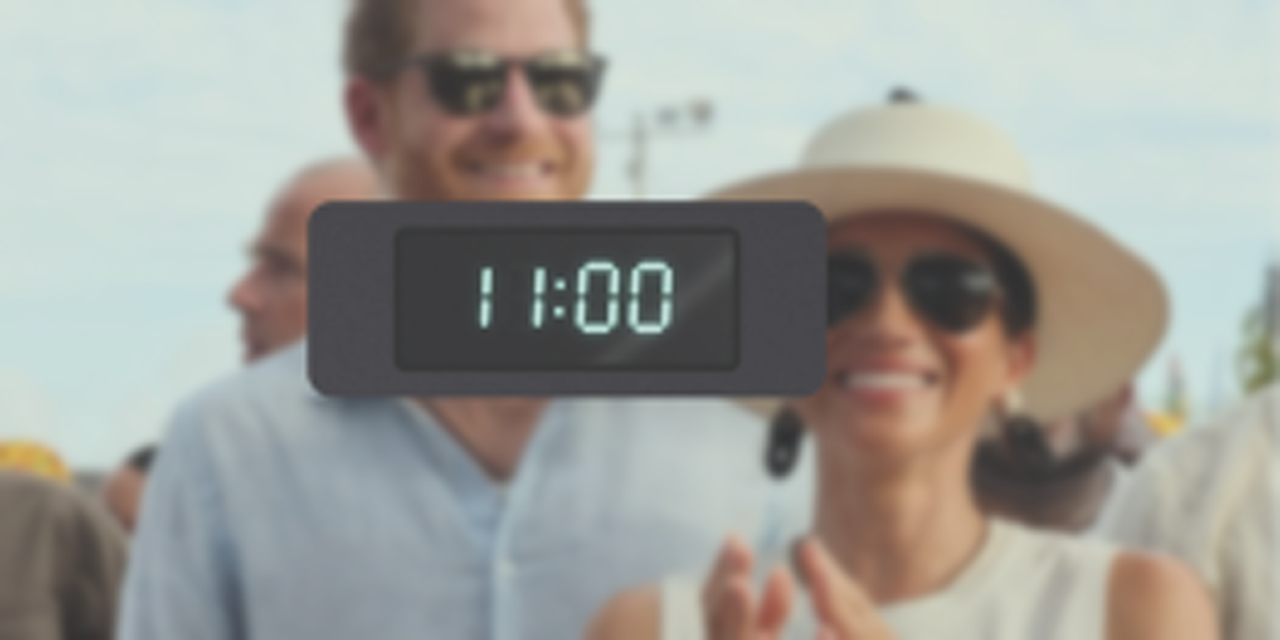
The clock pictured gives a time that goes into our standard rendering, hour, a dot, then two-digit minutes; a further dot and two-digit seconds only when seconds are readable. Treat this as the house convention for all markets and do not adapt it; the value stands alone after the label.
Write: 11.00
